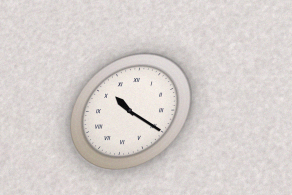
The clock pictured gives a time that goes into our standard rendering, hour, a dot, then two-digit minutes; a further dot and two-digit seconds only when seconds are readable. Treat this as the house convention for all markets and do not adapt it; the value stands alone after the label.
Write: 10.20
